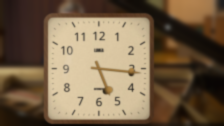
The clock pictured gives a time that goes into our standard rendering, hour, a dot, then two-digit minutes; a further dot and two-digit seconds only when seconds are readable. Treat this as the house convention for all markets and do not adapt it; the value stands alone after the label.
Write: 5.16
